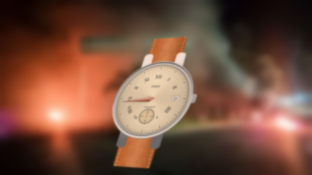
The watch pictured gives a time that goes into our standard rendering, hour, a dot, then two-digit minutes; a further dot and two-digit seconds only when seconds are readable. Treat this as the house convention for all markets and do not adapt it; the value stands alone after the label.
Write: 8.44
